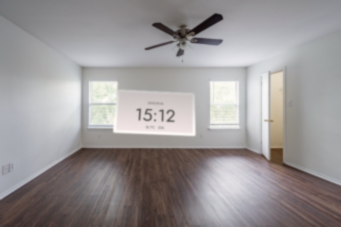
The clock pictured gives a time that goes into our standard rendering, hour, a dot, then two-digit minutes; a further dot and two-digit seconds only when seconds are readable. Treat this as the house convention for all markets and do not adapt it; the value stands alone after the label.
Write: 15.12
